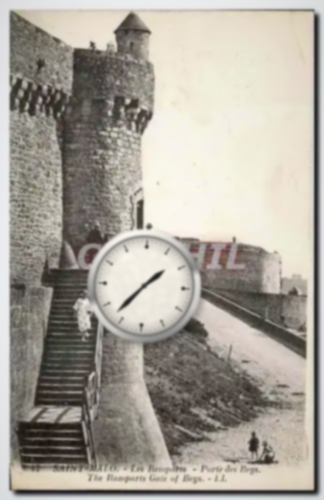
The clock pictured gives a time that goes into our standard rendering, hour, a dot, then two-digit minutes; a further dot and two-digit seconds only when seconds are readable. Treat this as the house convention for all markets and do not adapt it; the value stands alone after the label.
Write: 1.37
